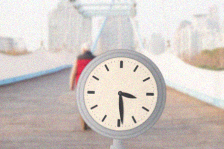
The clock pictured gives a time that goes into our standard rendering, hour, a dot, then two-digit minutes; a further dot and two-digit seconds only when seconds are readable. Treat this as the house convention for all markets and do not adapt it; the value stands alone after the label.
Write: 3.29
